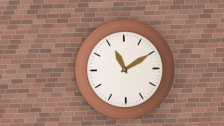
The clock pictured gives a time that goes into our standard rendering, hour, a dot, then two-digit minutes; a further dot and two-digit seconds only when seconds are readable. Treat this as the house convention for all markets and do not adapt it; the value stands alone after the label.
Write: 11.10
